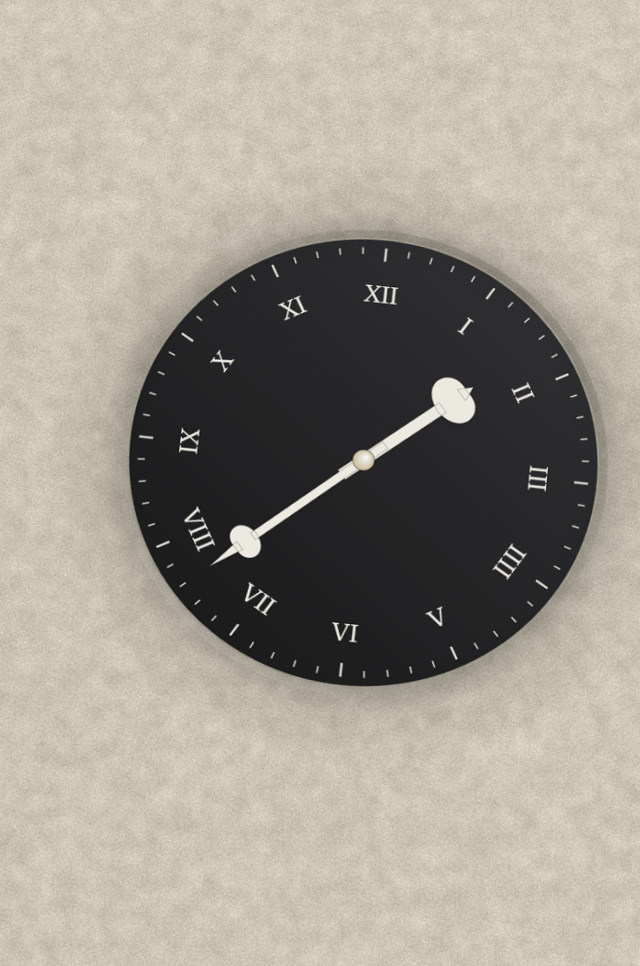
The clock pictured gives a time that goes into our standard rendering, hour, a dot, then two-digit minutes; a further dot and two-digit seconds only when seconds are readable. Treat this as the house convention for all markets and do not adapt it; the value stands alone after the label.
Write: 1.38
